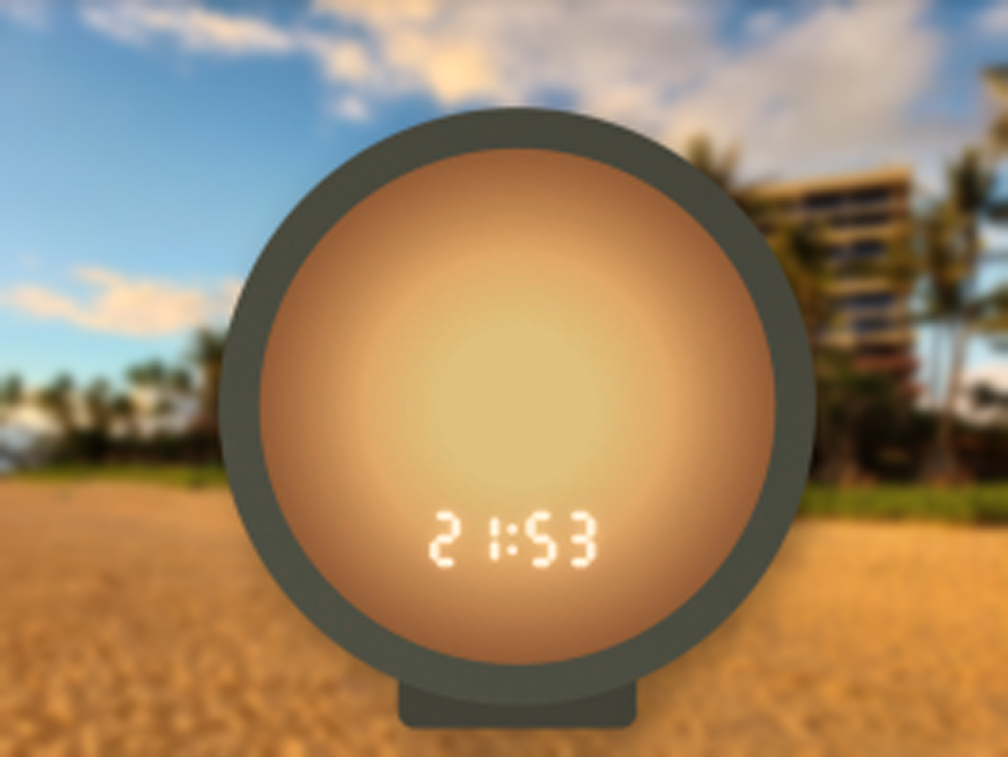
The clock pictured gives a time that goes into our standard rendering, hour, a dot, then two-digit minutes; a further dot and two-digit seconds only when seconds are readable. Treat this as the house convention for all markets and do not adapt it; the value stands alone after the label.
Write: 21.53
